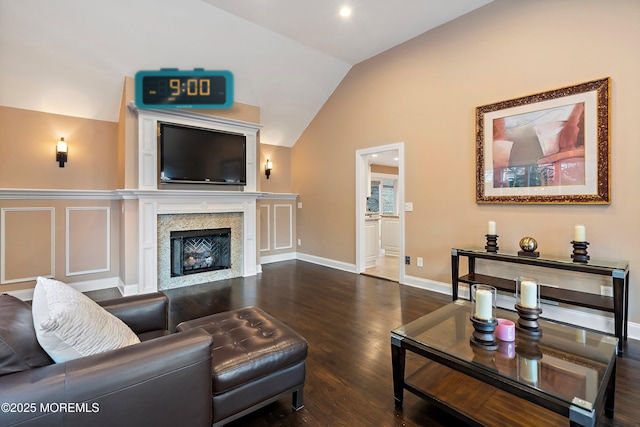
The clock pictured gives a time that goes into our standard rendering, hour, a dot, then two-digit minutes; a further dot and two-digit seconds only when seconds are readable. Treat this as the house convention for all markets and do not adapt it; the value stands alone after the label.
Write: 9.00
